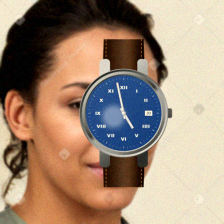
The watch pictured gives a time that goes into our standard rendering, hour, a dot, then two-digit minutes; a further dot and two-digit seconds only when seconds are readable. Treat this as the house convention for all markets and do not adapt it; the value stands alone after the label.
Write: 4.58
